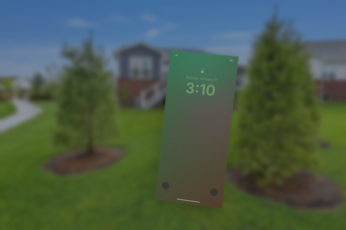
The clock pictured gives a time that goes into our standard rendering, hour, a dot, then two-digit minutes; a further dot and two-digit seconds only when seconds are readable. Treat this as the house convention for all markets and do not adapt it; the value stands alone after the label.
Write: 3.10
